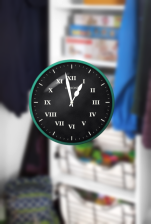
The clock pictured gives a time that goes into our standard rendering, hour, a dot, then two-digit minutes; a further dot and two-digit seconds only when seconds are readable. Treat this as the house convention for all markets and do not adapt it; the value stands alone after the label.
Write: 12.58
